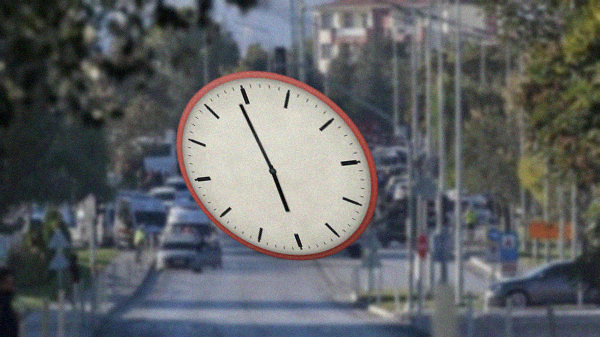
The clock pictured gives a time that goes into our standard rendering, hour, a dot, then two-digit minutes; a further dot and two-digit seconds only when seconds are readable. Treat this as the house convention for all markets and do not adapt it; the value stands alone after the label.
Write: 5.59
